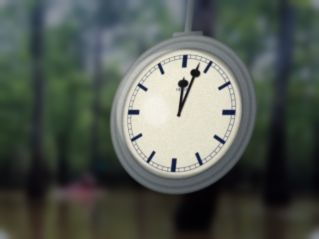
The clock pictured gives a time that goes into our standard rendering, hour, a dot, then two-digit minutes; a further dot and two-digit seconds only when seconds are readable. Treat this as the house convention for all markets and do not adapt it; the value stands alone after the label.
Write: 12.03
